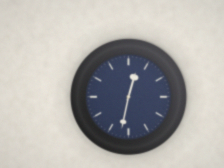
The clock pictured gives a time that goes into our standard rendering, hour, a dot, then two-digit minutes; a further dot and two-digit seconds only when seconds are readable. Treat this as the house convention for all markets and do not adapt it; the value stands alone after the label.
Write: 12.32
